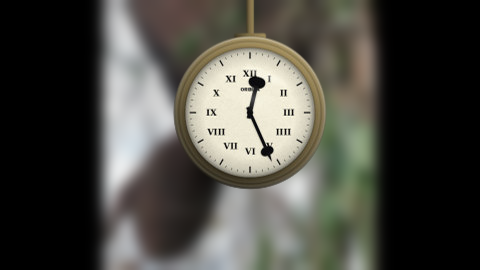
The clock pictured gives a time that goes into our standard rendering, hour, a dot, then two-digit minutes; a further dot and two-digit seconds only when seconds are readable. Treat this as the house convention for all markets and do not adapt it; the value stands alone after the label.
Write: 12.26
